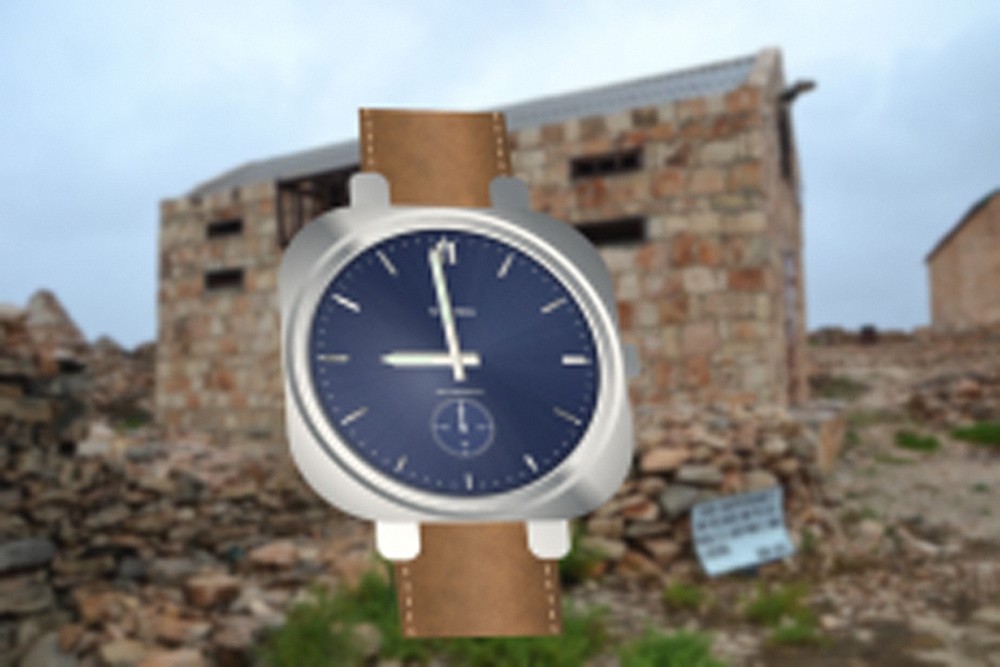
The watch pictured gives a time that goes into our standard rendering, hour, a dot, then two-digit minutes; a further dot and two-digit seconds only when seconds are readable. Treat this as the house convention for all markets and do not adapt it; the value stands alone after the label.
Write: 8.59
